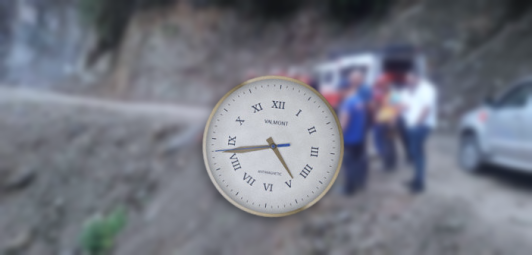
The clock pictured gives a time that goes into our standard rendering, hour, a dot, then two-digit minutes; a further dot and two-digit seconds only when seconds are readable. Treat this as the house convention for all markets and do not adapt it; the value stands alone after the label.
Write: 4.42.43
